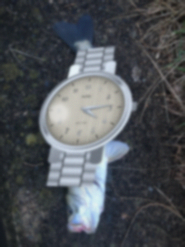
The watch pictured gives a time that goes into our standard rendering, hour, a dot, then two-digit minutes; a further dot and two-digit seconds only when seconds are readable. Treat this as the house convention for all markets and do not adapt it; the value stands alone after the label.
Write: 4.14
